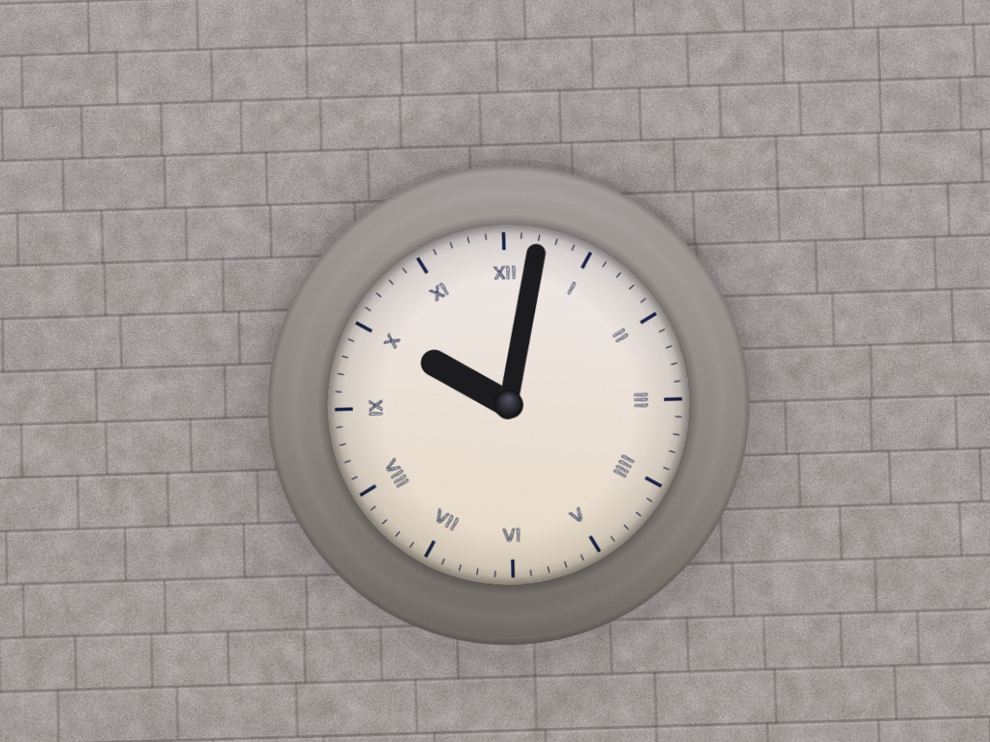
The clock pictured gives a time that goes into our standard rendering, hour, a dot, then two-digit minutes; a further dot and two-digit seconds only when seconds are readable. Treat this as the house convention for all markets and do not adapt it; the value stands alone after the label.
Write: 10.02
